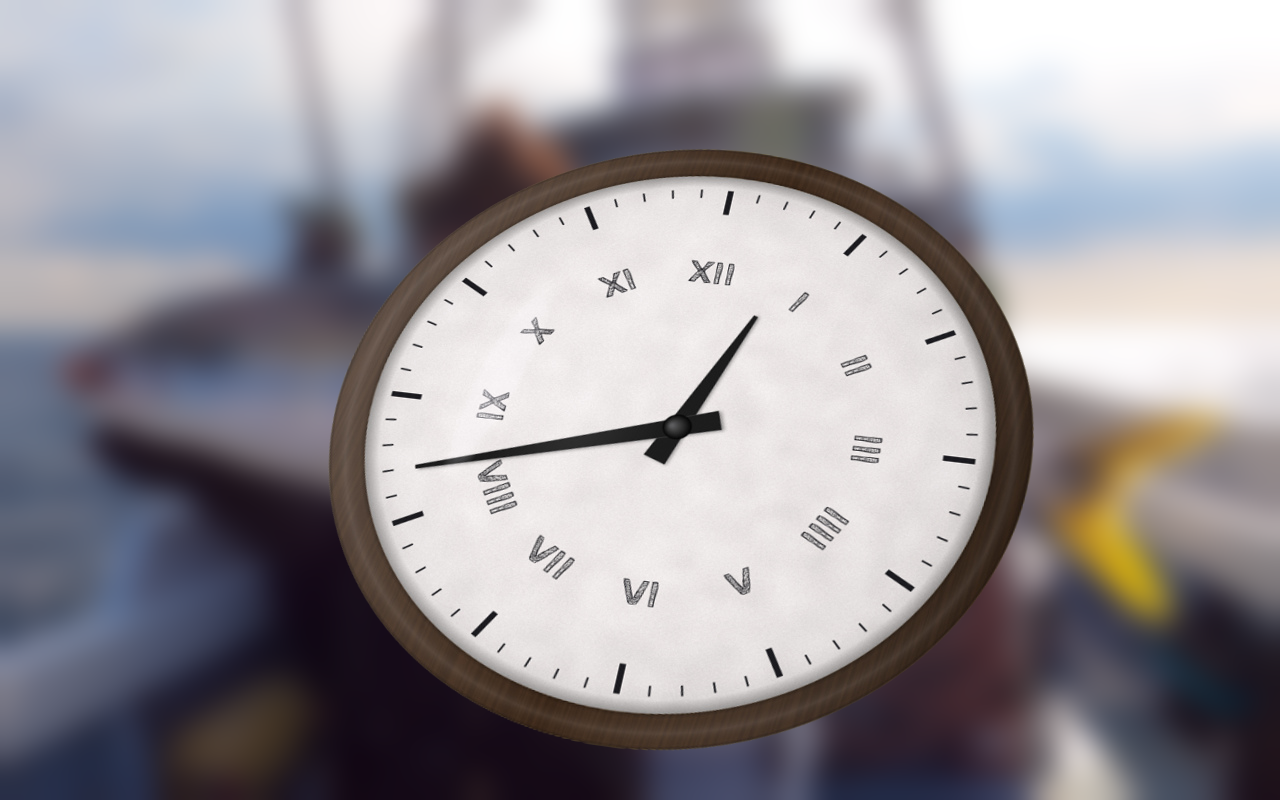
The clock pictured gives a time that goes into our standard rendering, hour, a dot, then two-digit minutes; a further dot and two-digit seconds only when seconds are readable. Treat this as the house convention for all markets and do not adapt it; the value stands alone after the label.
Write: 12.42
